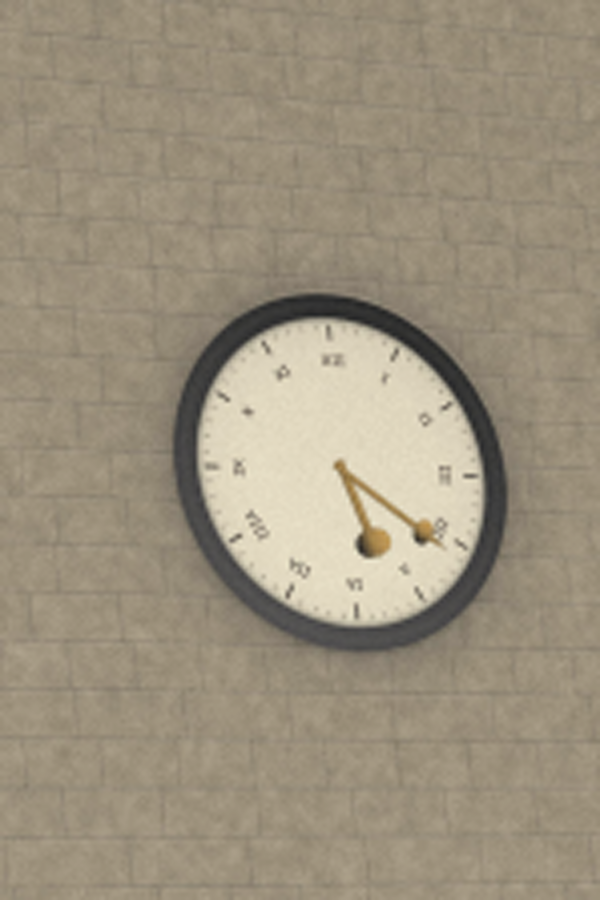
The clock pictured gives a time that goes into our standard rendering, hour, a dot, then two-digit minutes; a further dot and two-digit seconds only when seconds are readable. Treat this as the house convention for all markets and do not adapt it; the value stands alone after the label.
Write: 5.21
